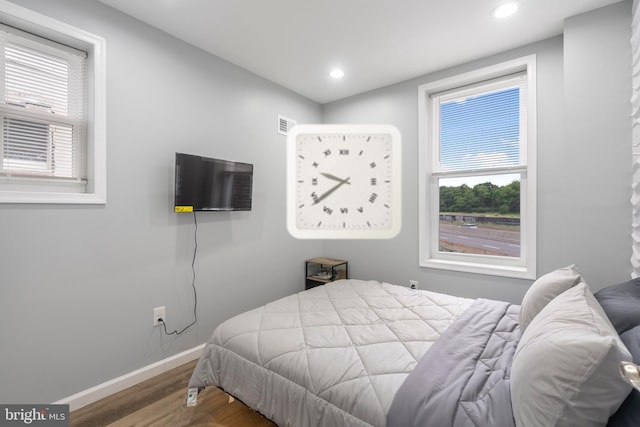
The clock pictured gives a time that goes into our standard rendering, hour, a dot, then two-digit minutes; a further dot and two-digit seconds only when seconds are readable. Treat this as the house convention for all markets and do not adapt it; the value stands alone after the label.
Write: 9.39
